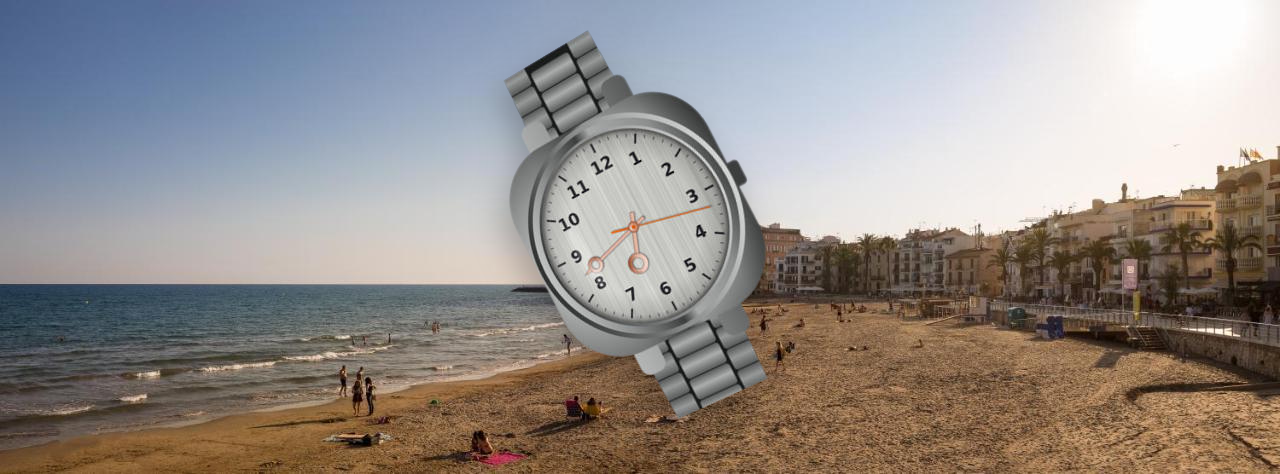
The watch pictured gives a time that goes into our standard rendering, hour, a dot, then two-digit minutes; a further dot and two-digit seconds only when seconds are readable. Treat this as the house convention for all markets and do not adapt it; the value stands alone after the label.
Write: 6.42.17
